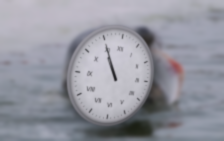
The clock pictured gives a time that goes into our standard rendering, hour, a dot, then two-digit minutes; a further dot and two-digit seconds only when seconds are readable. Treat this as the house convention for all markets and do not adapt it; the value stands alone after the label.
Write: 10.55
